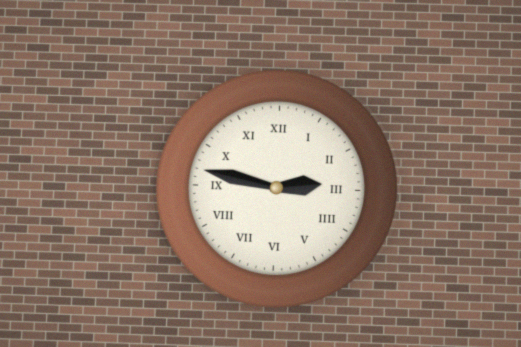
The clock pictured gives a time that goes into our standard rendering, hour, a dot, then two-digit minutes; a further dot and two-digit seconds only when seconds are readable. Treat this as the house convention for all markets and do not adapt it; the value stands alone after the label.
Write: 2.47
